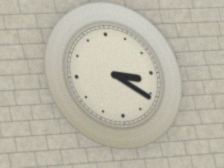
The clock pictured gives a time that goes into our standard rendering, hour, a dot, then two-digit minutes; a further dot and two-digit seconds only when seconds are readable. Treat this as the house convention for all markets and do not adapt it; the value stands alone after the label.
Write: 3.21
